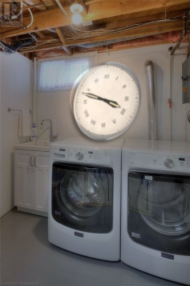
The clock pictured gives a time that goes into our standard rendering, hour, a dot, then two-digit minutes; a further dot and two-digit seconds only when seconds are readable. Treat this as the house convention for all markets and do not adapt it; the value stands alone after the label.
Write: 3.48
